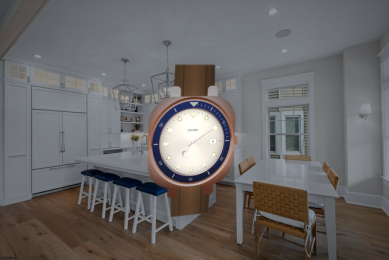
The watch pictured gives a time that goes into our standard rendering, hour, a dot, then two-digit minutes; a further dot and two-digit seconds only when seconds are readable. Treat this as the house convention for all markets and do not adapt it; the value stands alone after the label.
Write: 7.10
